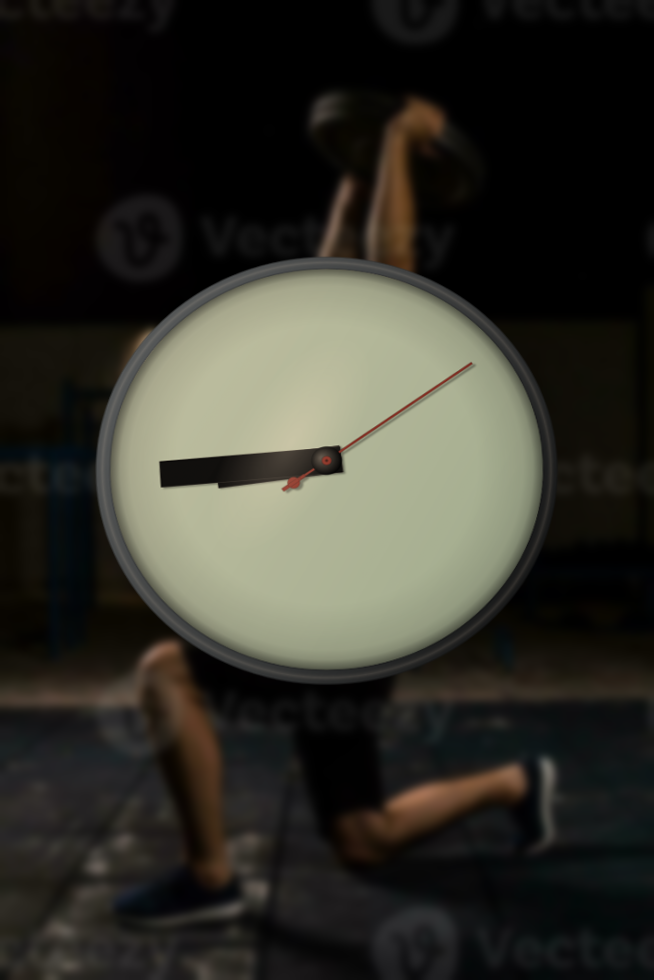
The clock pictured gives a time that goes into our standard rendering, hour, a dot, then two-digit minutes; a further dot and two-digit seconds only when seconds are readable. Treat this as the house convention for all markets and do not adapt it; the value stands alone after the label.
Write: 8.44.09
